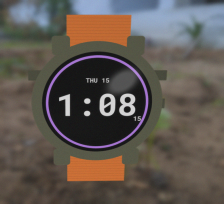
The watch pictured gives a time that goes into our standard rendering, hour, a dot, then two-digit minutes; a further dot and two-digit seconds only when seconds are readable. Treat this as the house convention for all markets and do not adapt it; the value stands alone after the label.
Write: 1.08.15
